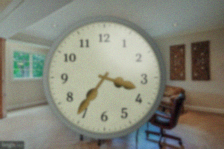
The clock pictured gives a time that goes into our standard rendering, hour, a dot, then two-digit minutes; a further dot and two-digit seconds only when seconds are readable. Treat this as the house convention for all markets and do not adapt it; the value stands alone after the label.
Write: 3.36
